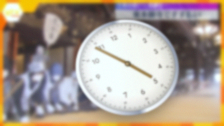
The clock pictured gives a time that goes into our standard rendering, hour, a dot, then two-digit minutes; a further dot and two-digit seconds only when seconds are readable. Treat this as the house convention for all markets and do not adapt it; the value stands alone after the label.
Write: 4.54
